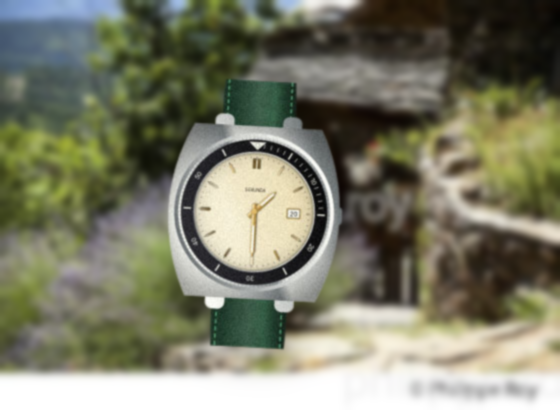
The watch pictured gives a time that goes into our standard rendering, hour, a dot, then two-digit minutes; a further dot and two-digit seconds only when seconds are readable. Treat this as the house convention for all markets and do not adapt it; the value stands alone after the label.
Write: 1.30
